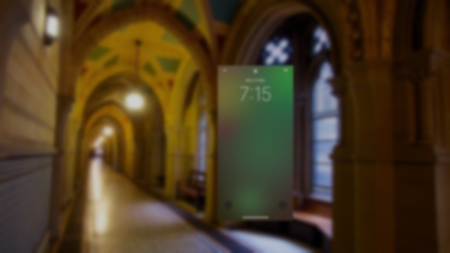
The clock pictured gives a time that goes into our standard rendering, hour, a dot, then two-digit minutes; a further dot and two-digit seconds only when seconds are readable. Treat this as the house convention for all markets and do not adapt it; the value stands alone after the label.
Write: 7.15
